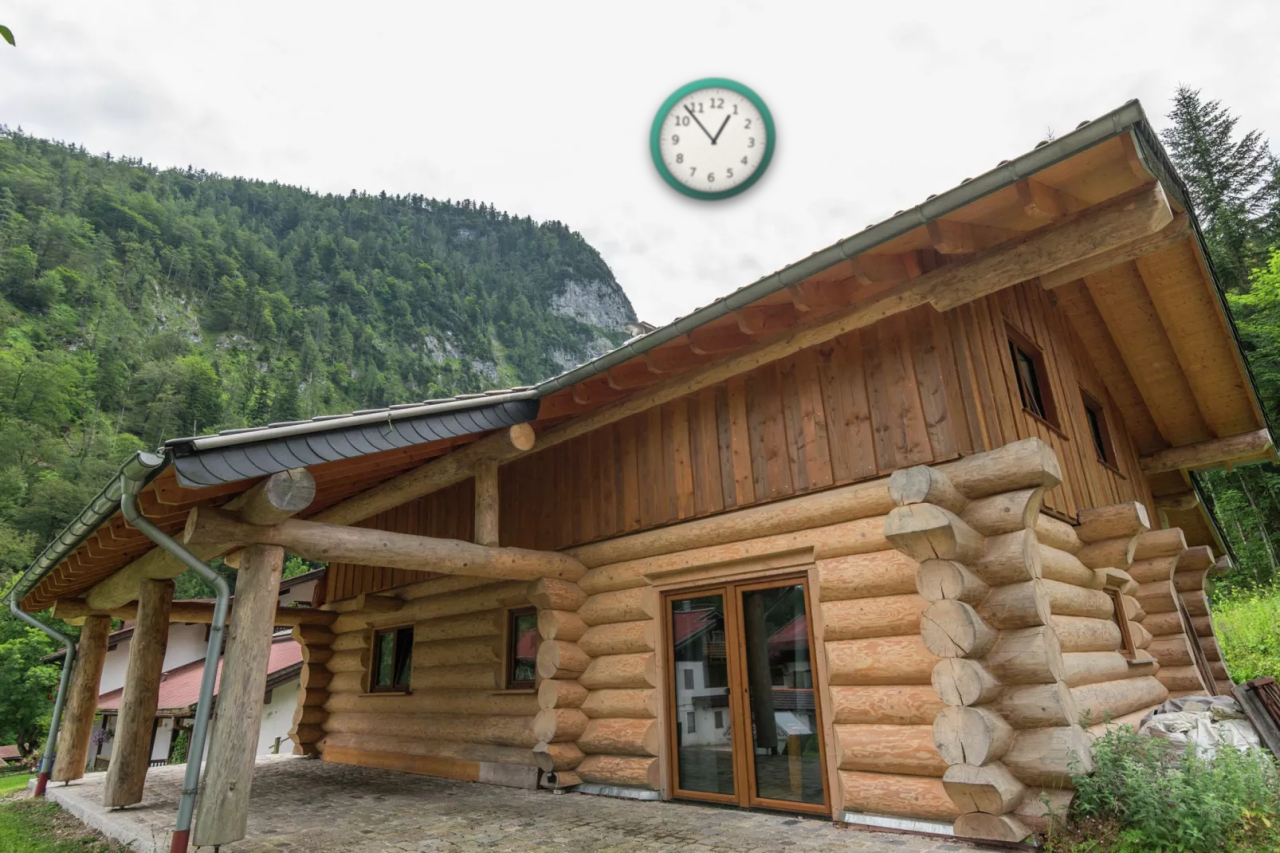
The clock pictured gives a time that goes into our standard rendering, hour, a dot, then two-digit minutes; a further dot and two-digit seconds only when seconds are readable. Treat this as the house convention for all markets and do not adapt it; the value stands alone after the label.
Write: 12.53
